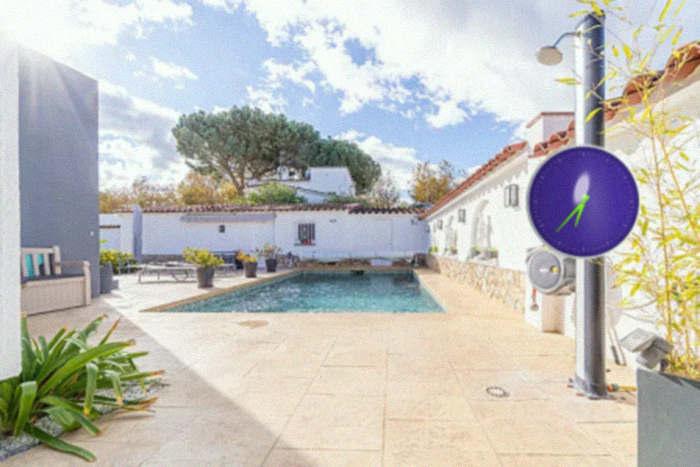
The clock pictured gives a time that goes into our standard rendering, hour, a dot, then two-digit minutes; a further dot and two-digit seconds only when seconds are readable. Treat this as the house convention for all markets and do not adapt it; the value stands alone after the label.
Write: 6.37
